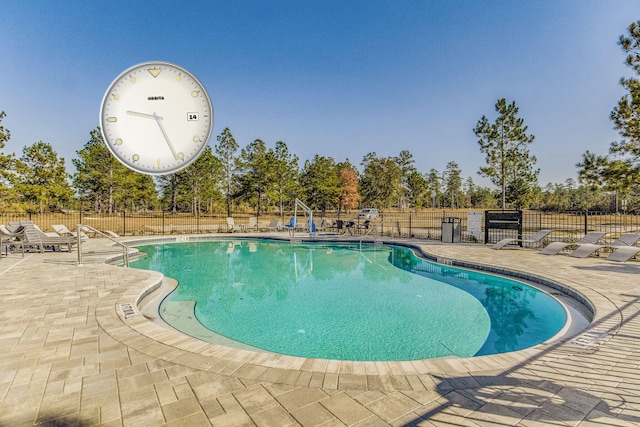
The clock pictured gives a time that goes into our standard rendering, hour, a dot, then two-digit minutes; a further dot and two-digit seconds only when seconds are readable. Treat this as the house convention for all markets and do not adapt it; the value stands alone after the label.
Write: 9.26
